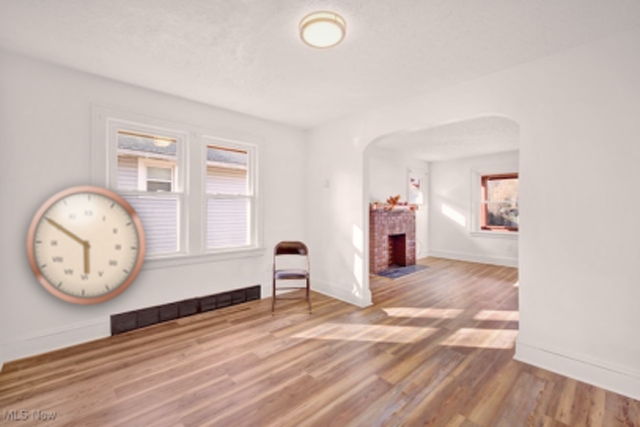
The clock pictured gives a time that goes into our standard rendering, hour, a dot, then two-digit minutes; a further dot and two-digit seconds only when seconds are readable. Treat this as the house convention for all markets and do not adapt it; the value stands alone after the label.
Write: 5.50
